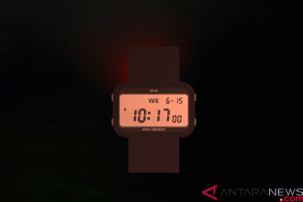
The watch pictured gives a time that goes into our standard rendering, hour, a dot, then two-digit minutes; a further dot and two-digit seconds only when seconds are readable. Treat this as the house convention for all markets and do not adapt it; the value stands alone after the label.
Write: 10.17.00
